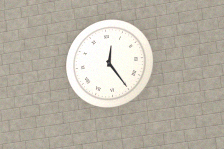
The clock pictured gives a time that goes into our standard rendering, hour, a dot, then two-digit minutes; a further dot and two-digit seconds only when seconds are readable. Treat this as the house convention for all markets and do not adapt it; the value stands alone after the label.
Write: 12.25
